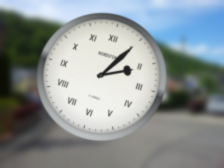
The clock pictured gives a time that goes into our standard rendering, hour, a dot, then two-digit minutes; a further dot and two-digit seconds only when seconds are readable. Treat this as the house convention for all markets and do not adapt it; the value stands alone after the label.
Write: 2.05
